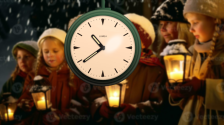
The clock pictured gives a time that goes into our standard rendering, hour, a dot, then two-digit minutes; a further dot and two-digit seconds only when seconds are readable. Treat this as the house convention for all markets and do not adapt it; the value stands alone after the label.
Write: 10.39
